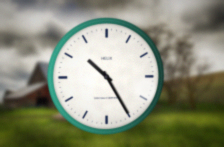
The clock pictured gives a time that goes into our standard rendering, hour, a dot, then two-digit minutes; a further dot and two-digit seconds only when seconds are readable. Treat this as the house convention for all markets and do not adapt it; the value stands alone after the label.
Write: 10.25
